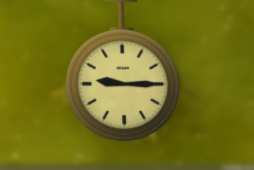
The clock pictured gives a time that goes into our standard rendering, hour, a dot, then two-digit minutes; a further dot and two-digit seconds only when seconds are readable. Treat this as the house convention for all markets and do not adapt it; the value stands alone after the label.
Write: 9.15
